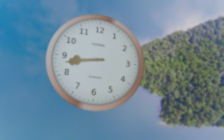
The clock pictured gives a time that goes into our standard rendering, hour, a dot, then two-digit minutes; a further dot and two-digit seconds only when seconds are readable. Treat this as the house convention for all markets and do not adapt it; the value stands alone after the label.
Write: 8.43
